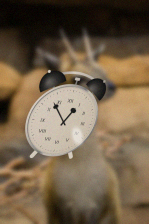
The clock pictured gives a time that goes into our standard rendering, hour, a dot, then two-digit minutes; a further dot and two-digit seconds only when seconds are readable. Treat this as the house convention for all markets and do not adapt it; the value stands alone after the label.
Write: 12.53
